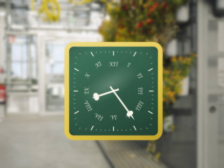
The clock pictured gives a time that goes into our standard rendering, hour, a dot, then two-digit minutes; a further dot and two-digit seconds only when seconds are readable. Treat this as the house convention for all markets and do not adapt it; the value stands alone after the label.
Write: 8.24
